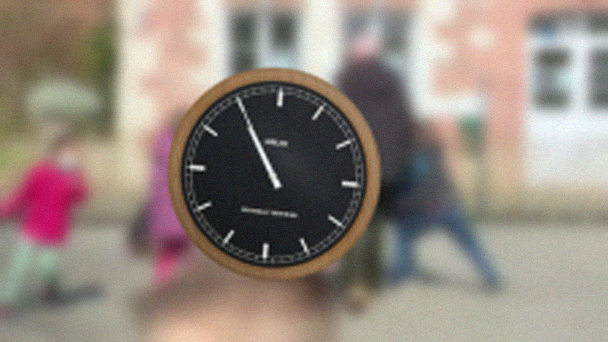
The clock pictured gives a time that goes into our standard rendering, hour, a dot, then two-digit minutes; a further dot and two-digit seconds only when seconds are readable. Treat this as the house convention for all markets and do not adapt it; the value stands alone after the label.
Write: 10.55
